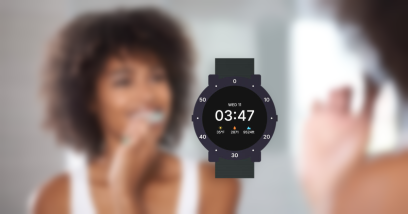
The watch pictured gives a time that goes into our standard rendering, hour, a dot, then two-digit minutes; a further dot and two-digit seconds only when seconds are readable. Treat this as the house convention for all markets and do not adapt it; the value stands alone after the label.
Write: 3.47
